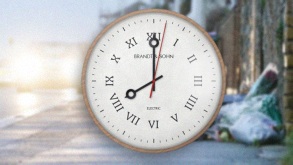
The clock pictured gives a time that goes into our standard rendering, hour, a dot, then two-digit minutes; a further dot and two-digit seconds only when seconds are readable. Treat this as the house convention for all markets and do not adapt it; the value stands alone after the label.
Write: 8.00.02
